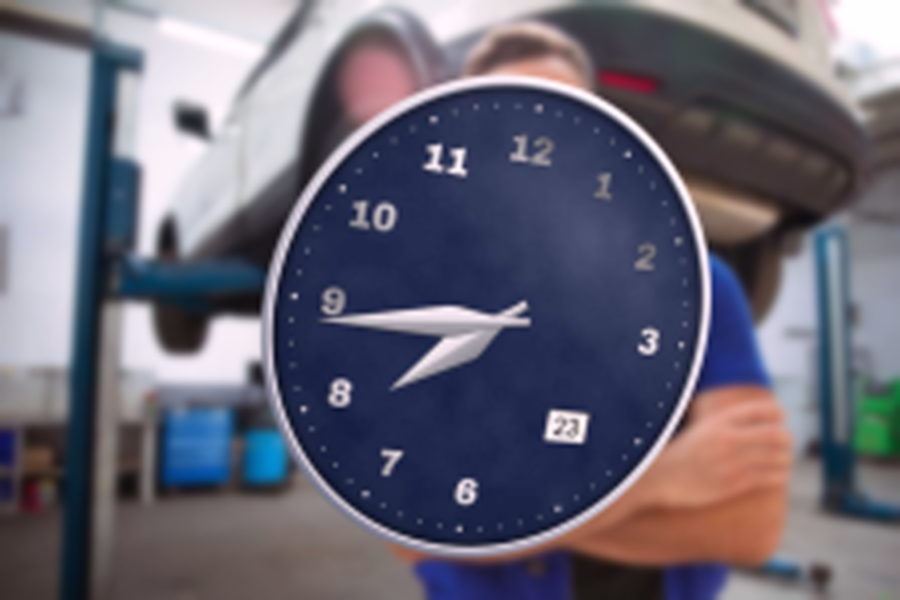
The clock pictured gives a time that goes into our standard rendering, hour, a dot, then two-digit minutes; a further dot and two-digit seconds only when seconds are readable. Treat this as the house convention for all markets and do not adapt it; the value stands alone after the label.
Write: 7.44
